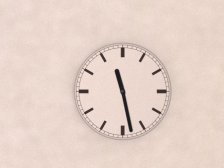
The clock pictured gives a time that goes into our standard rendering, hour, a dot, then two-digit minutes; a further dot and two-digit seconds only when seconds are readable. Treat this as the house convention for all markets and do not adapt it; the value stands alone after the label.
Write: 11.28
